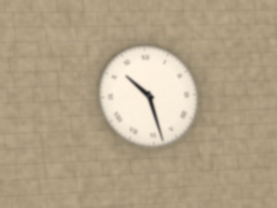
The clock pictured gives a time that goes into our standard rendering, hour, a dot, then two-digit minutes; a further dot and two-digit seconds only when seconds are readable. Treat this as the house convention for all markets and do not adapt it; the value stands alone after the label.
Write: 10.28
